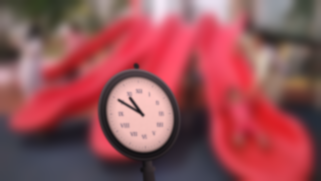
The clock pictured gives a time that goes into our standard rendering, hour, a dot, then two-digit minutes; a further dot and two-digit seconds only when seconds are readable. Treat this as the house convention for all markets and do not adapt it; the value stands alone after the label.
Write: 10.50
